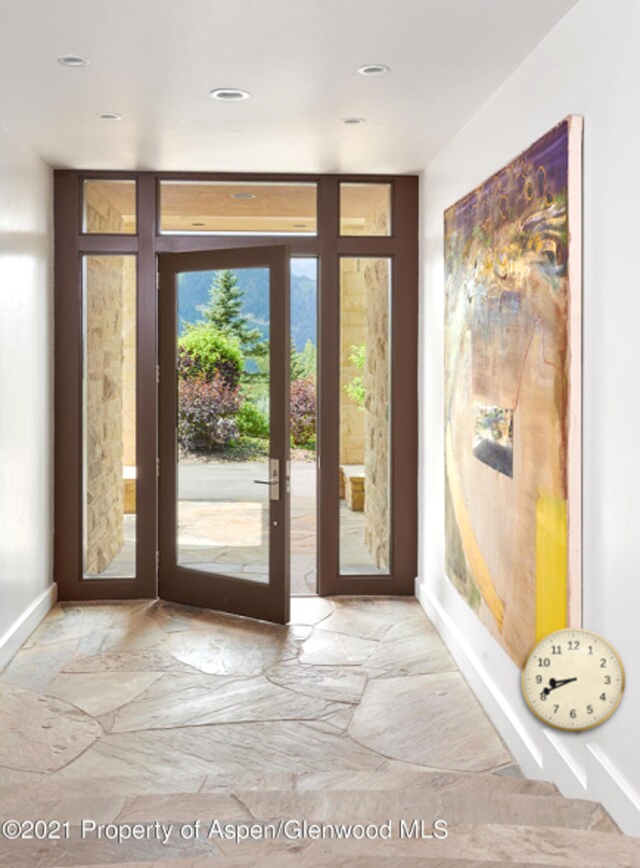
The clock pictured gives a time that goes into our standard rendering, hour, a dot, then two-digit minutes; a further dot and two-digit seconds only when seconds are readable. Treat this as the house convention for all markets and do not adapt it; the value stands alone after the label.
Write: 8.41
